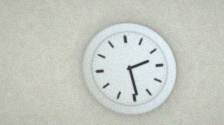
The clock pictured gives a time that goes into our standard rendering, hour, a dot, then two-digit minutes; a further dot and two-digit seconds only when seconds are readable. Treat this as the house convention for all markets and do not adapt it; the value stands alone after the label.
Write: 2.29
